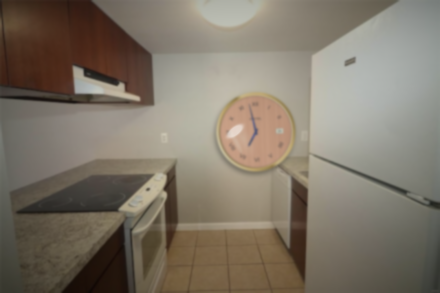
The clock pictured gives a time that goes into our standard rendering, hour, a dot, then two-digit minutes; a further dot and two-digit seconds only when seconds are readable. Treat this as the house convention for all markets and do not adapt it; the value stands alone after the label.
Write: 6.58
